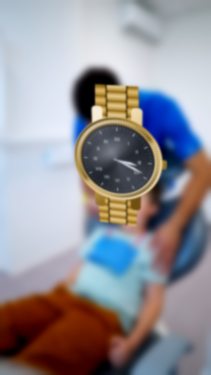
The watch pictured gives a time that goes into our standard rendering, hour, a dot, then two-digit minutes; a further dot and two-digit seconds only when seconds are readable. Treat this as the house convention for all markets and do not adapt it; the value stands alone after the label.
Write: 3.19
